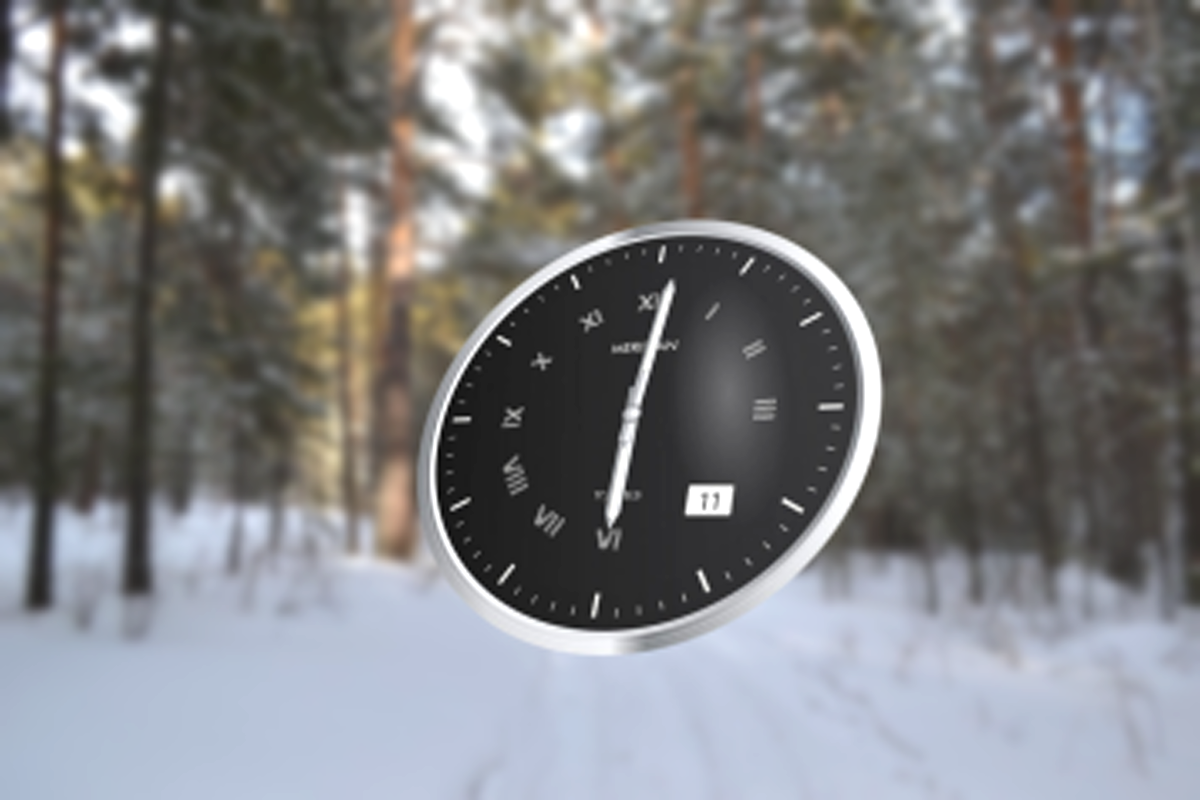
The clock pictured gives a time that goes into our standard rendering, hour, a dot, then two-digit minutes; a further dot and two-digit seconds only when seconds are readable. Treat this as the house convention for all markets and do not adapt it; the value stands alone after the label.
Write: 6.01
